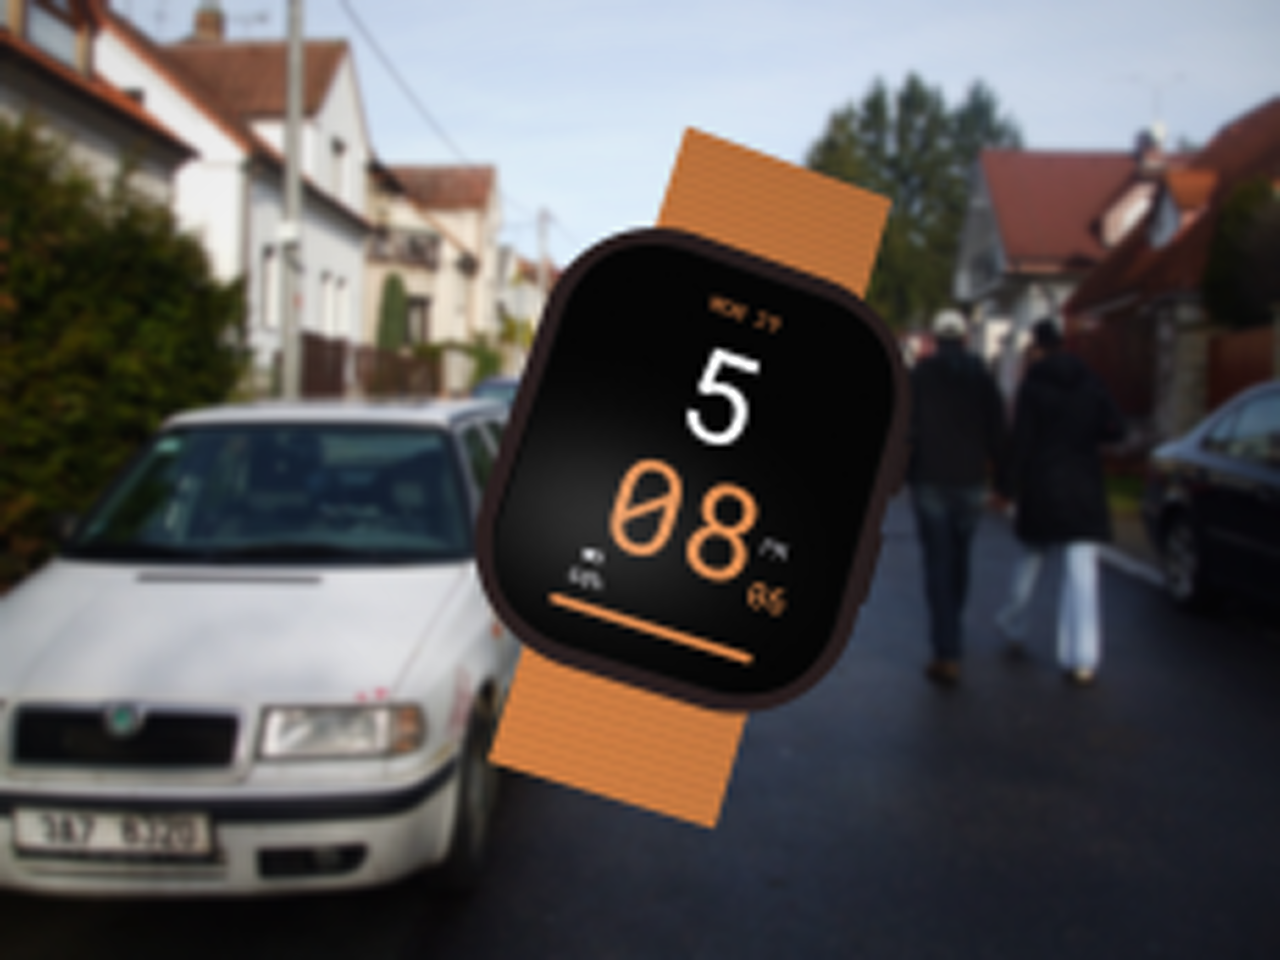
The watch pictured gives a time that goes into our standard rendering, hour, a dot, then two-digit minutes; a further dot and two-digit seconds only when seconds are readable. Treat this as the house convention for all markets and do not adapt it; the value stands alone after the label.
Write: 5.08
